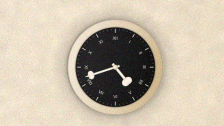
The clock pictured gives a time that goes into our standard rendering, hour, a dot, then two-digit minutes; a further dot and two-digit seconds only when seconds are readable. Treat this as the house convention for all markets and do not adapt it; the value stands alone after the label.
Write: 4.42
